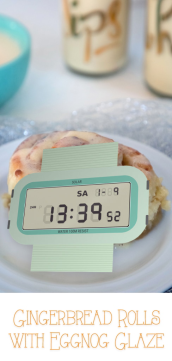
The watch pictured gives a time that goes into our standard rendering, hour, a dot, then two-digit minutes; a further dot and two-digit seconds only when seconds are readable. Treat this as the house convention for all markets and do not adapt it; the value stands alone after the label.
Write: 13.39.52
